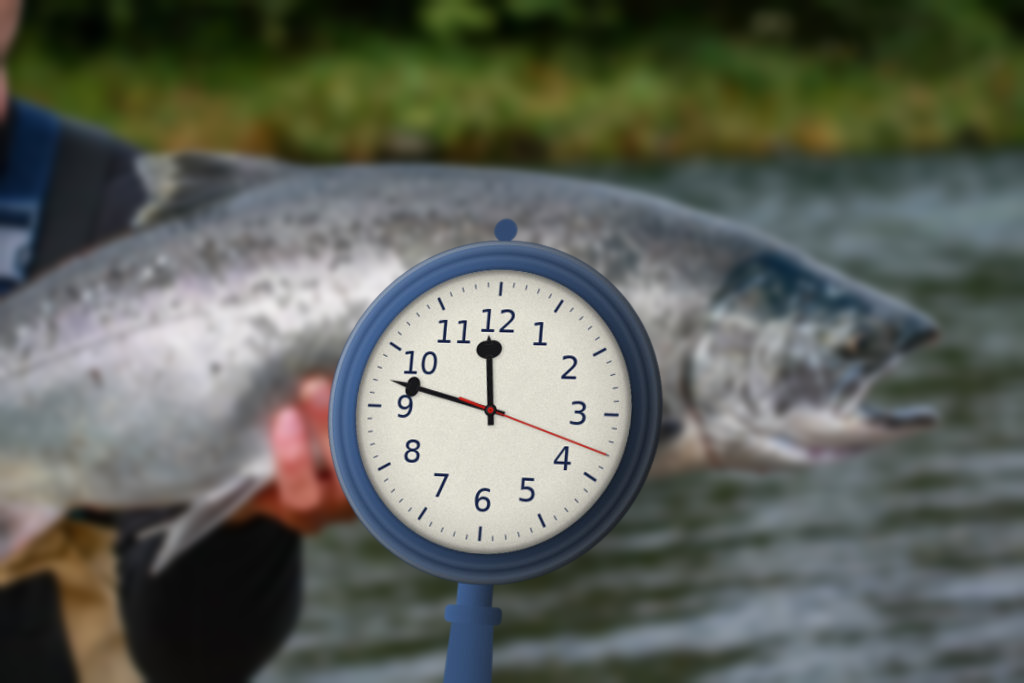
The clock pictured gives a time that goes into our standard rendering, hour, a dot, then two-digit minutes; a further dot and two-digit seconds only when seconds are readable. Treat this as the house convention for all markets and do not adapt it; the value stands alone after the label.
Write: 11.47.18
